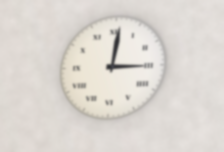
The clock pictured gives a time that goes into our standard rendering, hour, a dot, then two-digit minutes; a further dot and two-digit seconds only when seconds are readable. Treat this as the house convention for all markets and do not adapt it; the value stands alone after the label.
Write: 3.01
